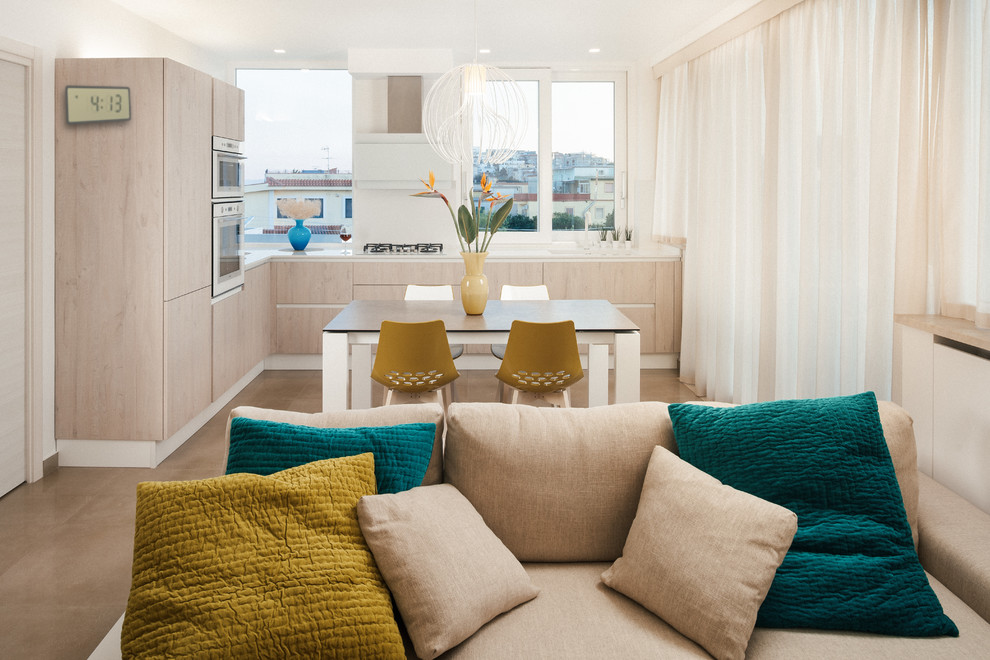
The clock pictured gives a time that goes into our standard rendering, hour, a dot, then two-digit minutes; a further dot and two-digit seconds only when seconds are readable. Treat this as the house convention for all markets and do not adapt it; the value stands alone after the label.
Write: 4.13
